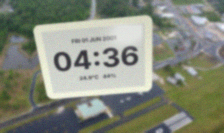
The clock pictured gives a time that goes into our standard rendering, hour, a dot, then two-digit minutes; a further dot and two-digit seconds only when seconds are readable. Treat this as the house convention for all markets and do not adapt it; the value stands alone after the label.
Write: 4.36
